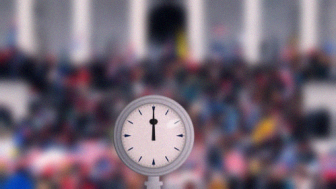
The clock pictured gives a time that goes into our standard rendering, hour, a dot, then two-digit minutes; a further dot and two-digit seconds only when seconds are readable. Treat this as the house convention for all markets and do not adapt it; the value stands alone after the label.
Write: 12.00
